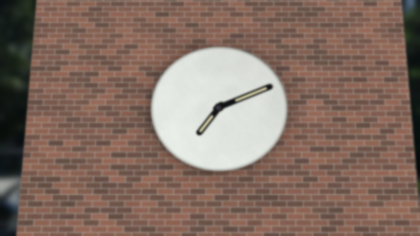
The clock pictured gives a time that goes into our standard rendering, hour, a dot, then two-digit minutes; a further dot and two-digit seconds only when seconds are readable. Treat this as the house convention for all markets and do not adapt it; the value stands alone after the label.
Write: 7.11
